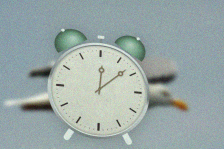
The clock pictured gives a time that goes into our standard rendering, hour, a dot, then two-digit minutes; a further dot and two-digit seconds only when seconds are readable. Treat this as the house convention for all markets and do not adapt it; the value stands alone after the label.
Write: 12.08
